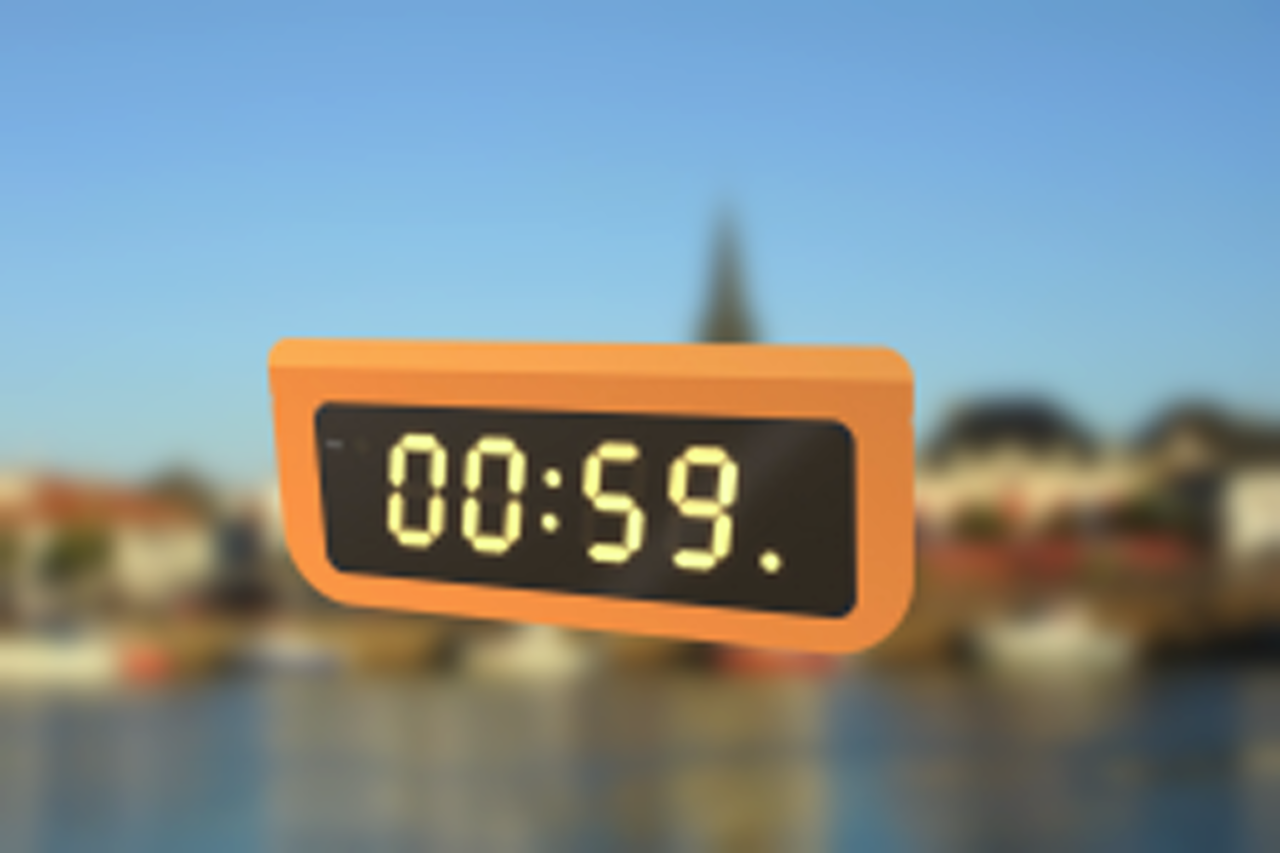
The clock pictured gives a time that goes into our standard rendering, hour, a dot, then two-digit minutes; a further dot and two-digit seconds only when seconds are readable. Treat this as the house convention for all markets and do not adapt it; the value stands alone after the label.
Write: 0.59
